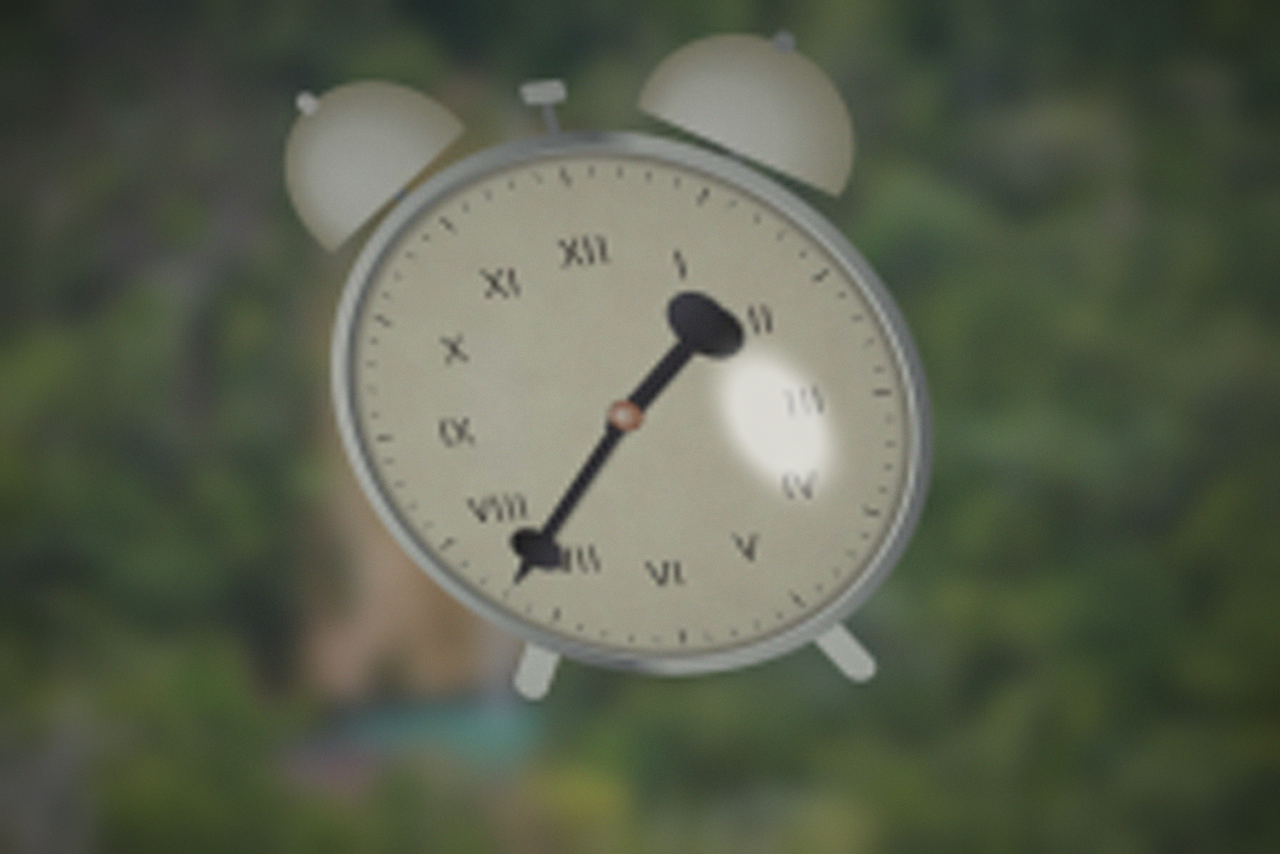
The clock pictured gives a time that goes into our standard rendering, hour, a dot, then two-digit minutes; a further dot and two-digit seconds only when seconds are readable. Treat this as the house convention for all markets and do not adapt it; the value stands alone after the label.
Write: 1.37
